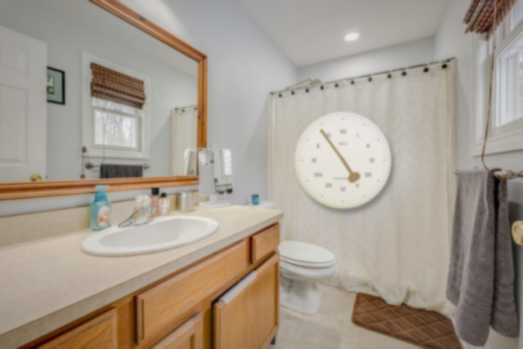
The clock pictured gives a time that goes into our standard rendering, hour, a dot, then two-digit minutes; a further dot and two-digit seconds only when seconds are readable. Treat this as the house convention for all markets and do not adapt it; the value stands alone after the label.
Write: 4.54
